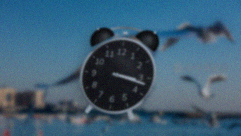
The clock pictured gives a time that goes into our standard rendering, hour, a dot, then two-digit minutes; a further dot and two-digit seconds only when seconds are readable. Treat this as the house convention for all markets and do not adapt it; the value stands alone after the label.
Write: 3.17
